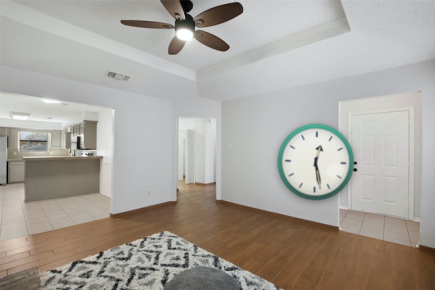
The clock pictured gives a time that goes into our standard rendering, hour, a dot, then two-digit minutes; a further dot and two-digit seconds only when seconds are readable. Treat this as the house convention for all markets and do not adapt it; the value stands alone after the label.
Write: 12.28
